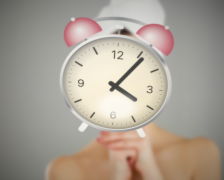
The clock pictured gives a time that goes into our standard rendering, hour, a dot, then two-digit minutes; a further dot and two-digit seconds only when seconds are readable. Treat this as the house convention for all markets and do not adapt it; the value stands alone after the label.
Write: 4.06
